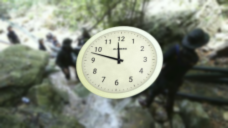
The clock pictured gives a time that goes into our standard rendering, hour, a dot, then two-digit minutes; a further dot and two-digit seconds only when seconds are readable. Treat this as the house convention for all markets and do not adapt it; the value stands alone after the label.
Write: 11.48
